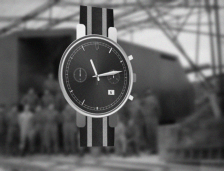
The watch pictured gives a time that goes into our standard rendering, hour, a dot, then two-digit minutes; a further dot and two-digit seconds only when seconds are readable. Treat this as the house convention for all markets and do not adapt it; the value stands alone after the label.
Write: 11.13
